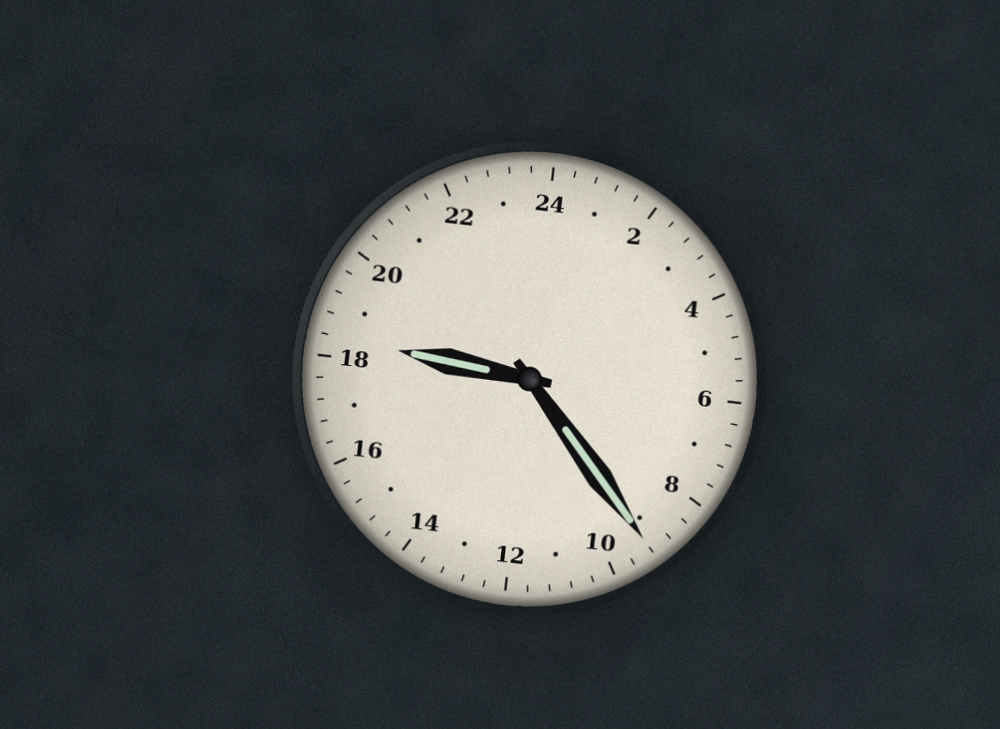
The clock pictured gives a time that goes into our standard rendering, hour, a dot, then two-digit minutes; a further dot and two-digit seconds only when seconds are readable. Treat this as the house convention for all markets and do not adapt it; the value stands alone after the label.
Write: 18.23
